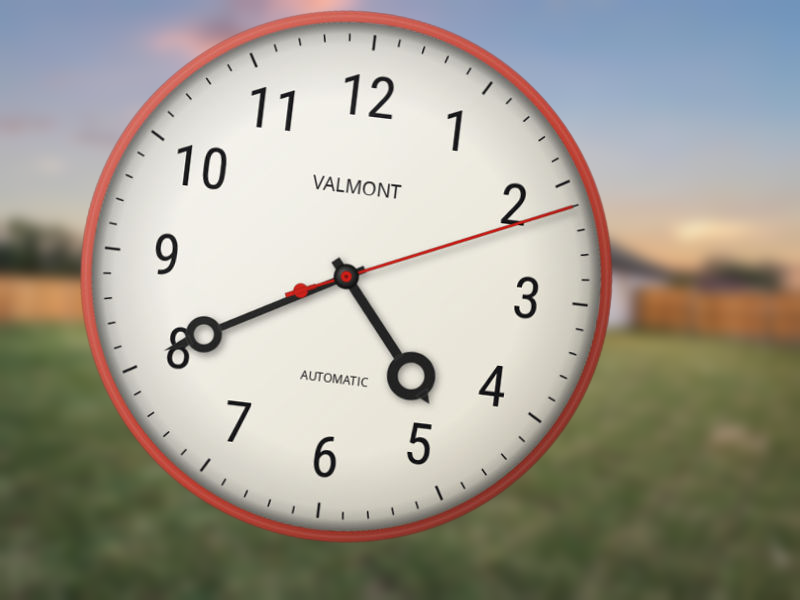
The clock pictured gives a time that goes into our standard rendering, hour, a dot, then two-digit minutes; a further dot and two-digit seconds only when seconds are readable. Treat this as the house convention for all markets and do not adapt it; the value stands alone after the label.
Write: 4.40.11
